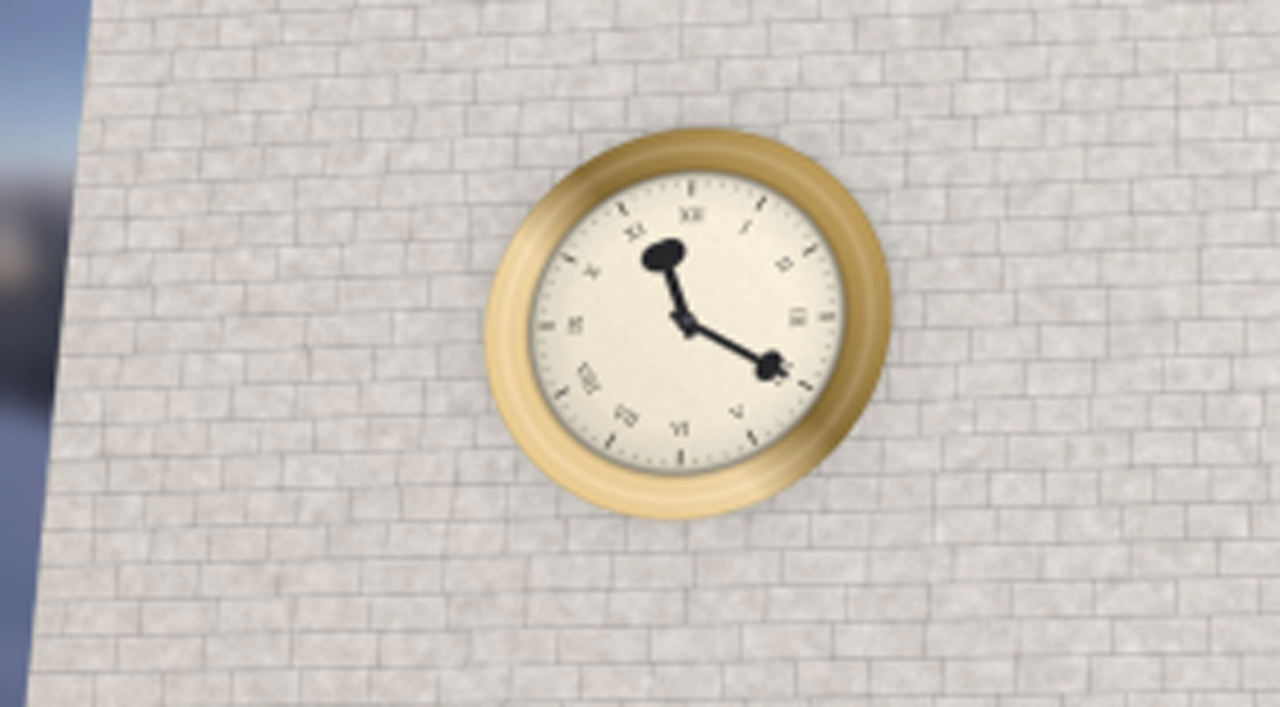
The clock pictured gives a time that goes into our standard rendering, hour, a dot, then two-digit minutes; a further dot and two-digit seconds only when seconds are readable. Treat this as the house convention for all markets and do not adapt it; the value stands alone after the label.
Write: 11.20
